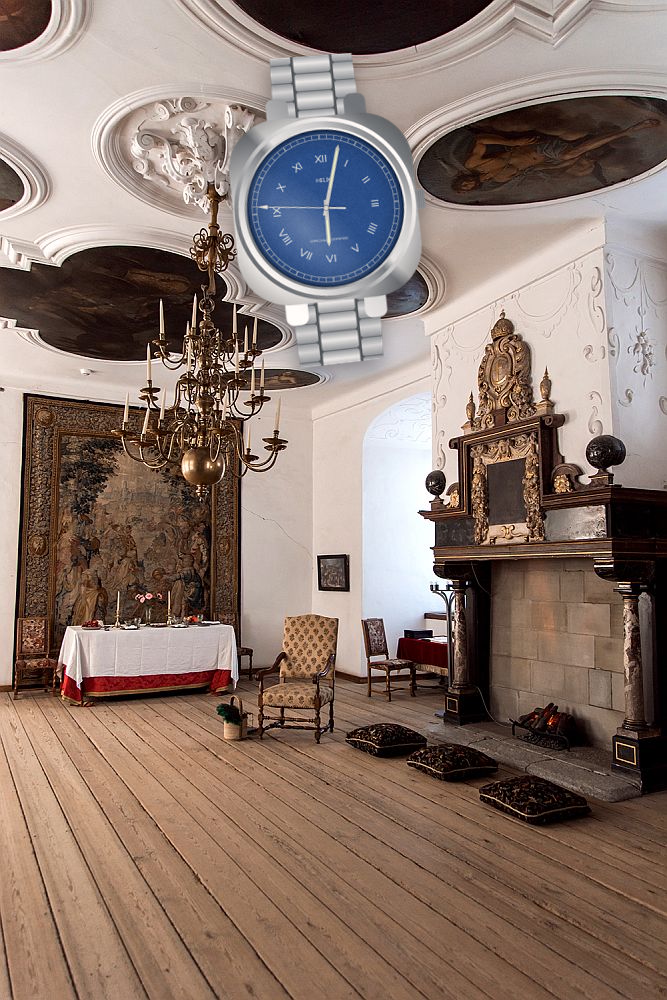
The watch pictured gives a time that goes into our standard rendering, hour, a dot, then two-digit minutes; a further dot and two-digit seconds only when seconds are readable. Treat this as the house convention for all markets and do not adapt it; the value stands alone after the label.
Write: 6.02.46
